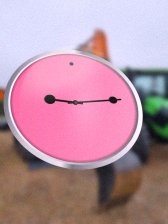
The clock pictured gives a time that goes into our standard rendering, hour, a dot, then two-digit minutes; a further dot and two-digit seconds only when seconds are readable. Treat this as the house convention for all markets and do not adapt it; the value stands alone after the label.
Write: 9.14
